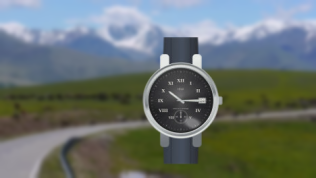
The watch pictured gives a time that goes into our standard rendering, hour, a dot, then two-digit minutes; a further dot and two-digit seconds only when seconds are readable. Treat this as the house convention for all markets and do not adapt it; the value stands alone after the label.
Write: 10.15
